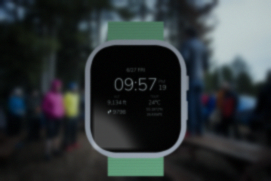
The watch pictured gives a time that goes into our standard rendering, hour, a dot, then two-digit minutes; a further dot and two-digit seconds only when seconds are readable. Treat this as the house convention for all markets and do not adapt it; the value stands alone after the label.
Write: 9.57
